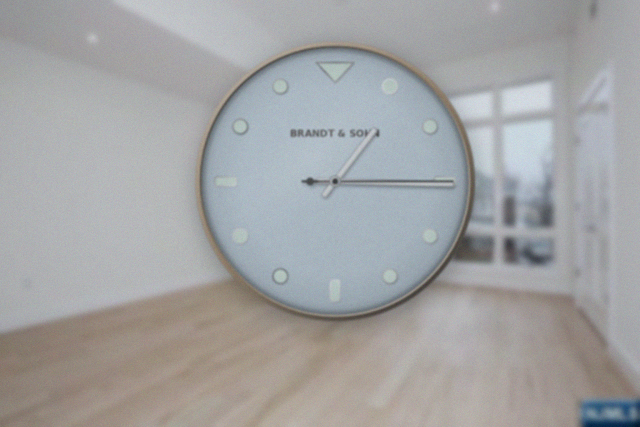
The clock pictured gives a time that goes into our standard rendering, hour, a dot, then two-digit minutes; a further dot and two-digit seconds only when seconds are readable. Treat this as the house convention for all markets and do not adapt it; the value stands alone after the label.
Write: 1.15.15
